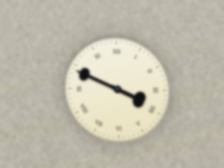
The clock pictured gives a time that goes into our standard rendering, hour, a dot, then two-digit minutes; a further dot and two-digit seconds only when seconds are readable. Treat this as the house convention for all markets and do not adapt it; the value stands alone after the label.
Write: 3.49
